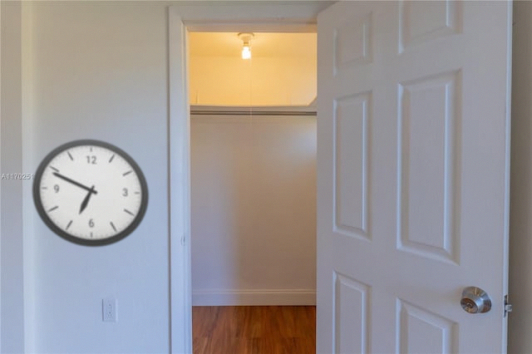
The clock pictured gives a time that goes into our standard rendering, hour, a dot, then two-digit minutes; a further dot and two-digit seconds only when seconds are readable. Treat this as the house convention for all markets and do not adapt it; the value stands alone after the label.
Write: 6.49
